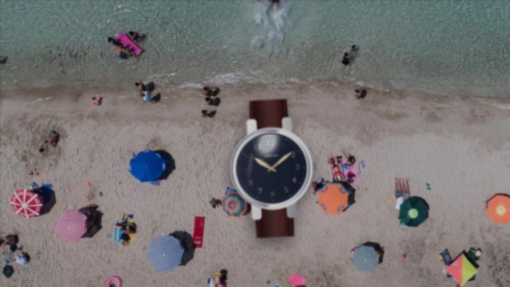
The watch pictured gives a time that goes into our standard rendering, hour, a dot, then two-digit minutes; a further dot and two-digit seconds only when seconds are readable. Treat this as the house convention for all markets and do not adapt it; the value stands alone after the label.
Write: 10.09
